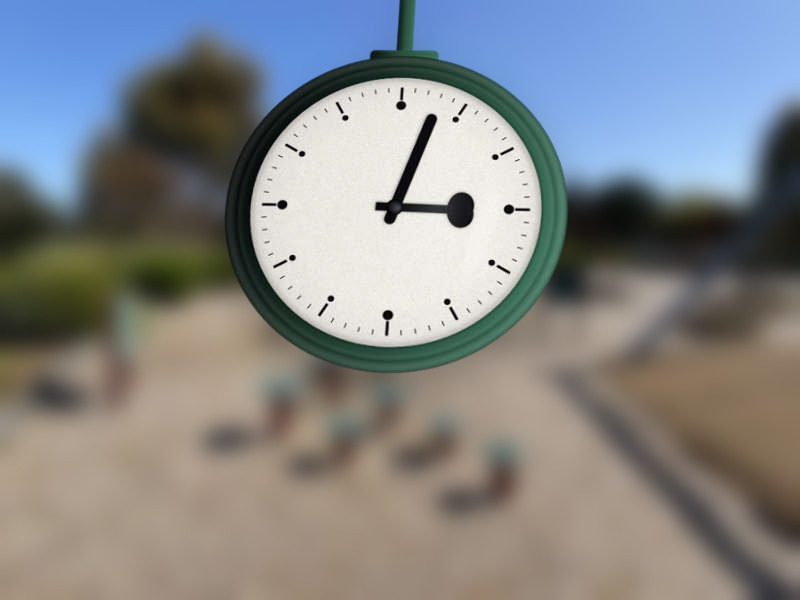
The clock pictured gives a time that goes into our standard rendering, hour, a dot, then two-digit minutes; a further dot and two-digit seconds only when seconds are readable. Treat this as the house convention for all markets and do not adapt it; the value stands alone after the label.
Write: 3.03
